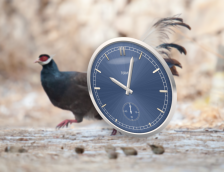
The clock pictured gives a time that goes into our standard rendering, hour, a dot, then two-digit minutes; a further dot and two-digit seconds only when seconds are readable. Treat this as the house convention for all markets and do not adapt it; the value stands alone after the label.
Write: 10.03
